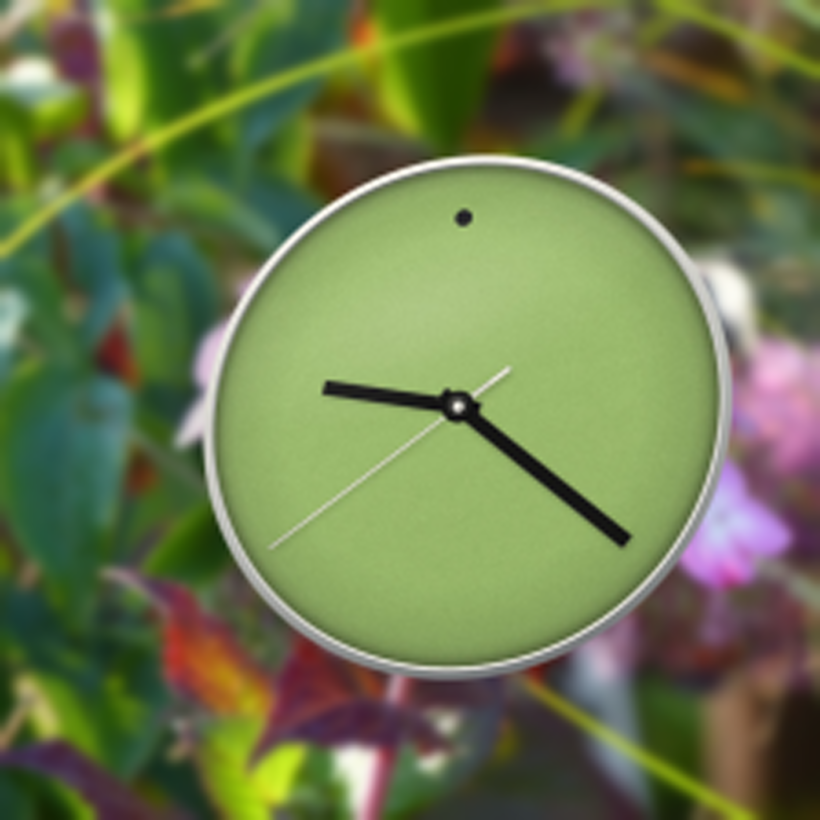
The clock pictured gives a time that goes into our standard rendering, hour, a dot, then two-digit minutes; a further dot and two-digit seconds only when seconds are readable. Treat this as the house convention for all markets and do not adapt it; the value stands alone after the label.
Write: 9.21.39
